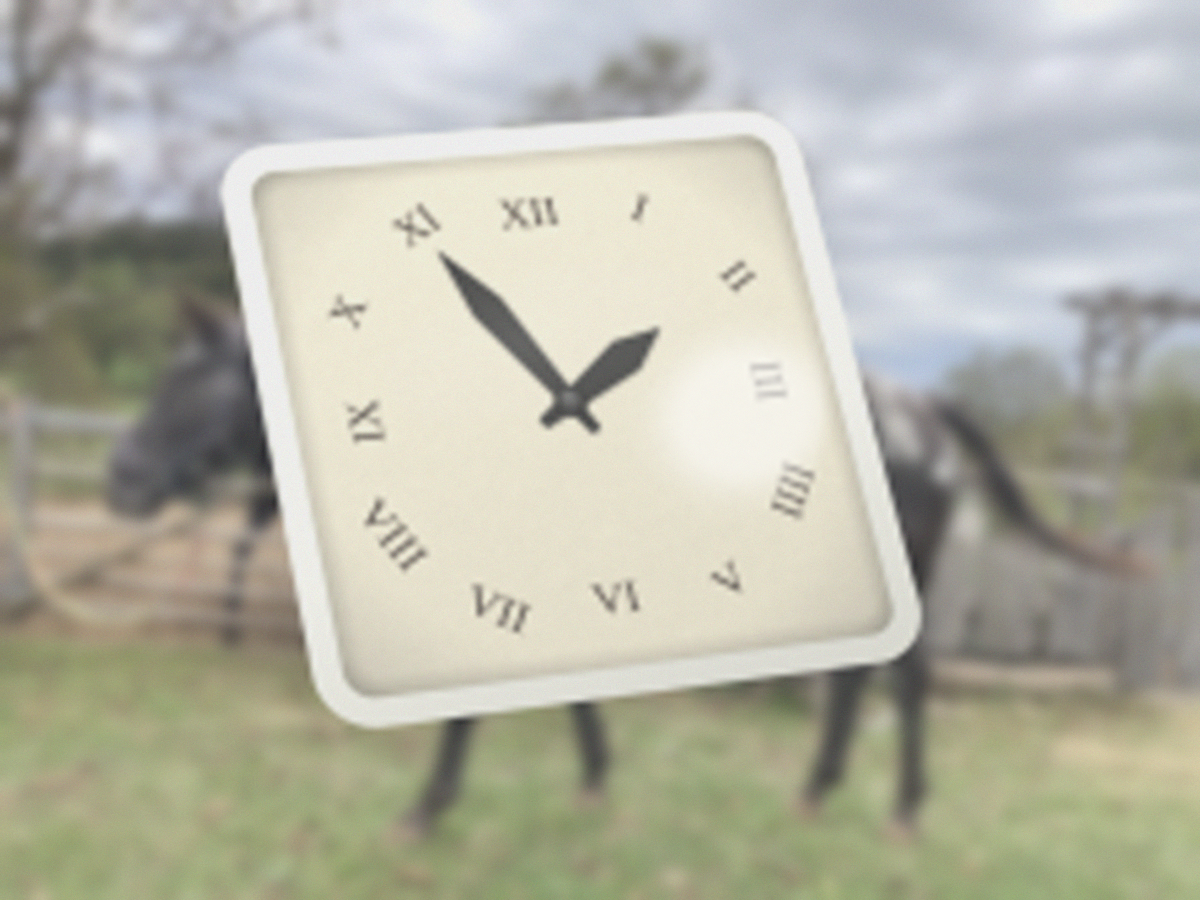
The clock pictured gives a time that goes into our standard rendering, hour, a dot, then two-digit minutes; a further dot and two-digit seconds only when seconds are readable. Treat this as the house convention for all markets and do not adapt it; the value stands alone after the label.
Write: 1.55
